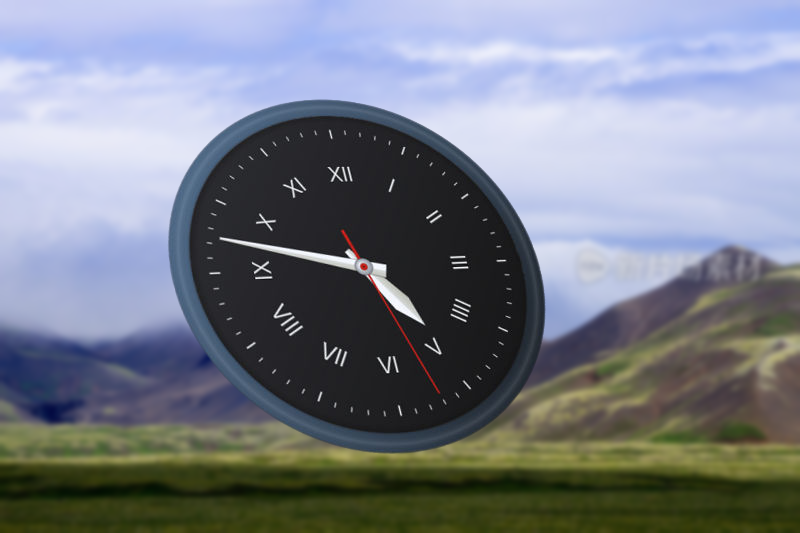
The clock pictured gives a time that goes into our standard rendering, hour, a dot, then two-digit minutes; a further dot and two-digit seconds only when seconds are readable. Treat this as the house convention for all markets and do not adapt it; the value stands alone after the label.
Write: 4.47.27
